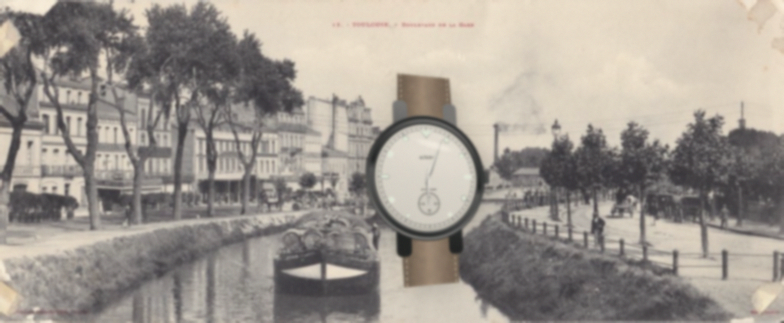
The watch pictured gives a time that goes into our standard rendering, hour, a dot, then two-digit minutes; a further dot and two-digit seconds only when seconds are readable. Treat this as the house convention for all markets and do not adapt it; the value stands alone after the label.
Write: 6.04
